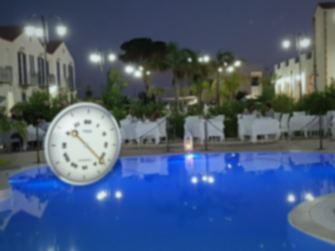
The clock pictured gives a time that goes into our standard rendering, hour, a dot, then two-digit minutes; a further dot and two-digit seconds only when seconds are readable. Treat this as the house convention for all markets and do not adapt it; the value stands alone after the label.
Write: 10.22
